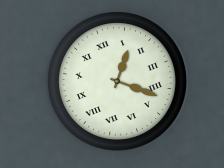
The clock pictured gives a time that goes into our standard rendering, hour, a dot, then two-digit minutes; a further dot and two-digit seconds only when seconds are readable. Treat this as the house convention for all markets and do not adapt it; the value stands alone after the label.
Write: 1.22
